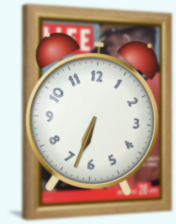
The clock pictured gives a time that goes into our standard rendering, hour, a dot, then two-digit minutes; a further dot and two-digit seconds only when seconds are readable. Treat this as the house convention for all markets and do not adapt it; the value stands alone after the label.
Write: 6.33
